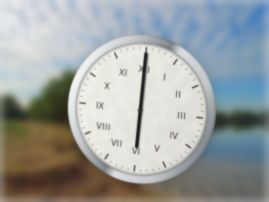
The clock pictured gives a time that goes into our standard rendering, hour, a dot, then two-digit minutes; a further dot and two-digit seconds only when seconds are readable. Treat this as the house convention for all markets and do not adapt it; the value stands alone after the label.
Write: 6.00
